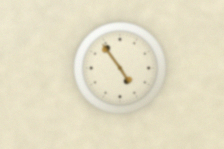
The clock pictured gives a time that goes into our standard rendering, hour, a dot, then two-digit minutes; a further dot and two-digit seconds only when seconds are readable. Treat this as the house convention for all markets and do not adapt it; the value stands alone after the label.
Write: 4.54
